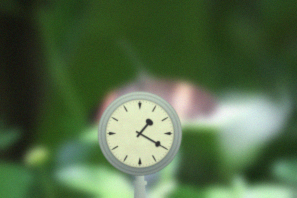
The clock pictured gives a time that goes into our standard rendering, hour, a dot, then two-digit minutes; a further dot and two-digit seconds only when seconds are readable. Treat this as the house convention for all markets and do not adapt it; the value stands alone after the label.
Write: 1.20
